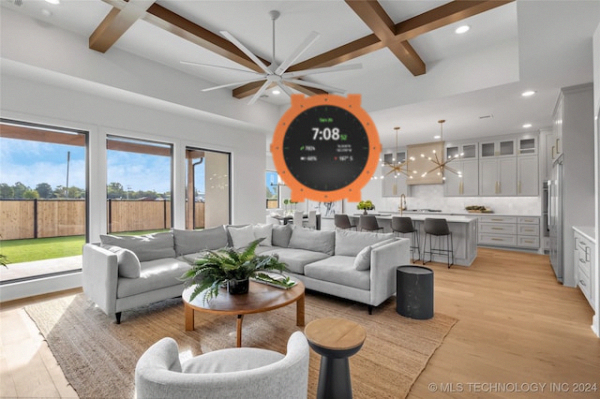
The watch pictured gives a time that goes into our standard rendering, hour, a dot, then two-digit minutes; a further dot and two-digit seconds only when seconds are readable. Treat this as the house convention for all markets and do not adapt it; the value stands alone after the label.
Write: 7.08
